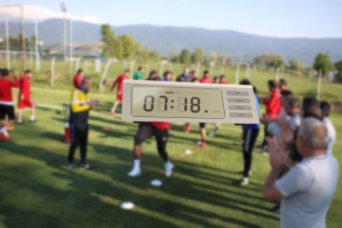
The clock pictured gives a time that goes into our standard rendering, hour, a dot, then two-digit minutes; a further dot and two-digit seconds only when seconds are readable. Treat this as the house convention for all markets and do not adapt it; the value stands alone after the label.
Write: 7.18
